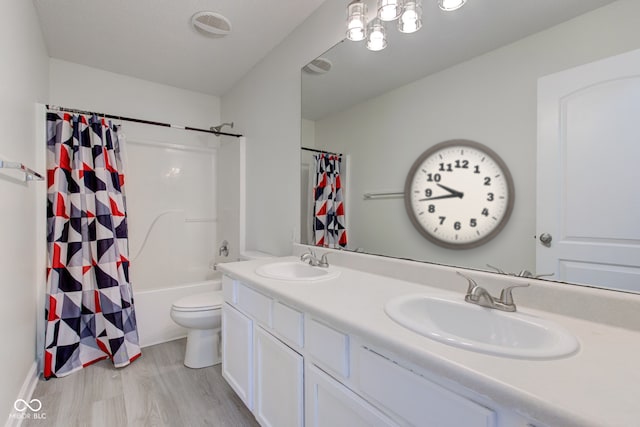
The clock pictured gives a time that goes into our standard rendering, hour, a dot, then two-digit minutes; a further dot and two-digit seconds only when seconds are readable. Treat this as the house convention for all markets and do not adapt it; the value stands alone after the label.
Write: 9.43
